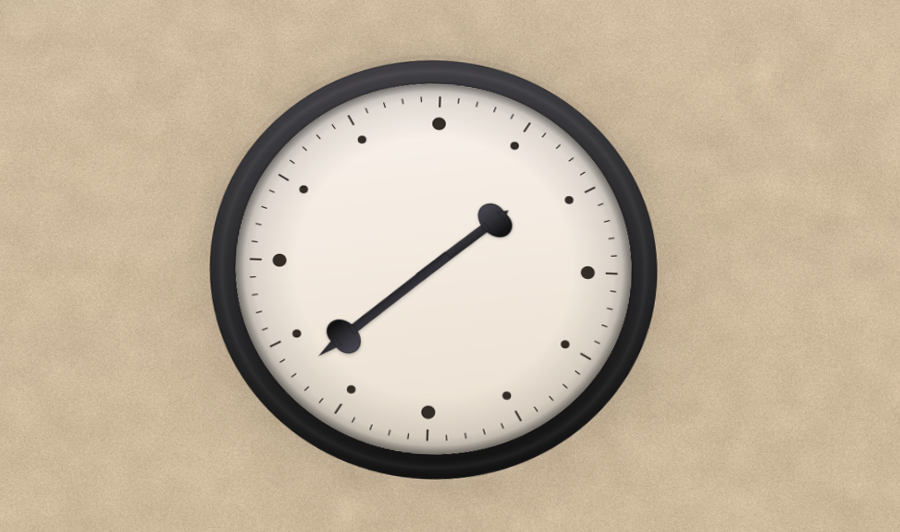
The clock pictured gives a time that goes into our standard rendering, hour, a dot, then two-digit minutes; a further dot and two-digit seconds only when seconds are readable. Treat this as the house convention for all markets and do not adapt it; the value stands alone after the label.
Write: 1.38
